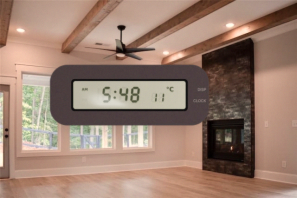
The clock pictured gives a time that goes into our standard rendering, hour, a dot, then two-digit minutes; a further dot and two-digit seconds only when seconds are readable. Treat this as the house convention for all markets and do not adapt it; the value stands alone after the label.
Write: 5.48
